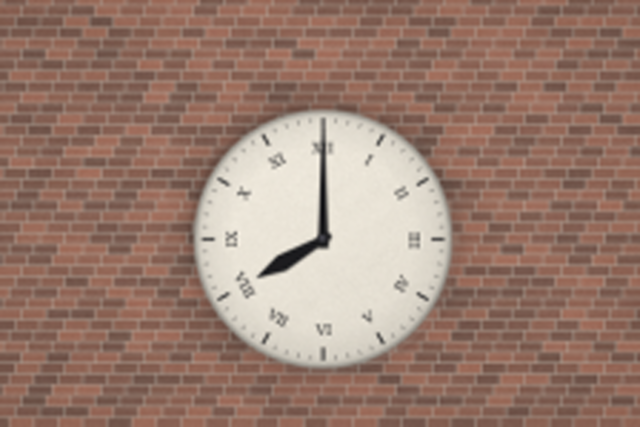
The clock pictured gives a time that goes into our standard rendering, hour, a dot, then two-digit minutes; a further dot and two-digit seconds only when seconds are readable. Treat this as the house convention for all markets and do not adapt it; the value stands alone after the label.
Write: 8.00
